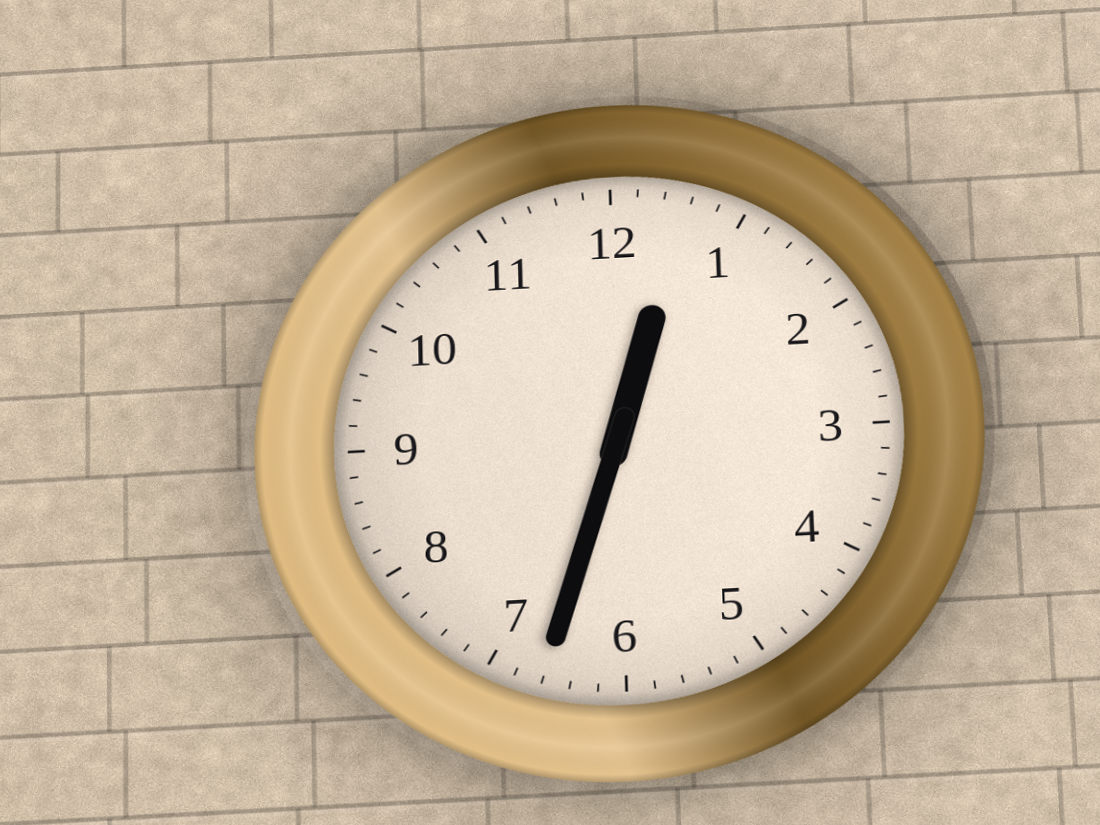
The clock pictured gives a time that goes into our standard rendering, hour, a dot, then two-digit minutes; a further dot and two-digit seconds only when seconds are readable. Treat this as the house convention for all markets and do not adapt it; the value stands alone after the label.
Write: 12.33
